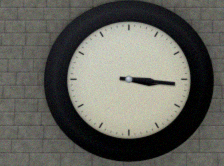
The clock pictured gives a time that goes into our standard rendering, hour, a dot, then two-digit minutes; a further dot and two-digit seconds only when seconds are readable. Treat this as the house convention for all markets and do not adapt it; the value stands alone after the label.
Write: 3.16
